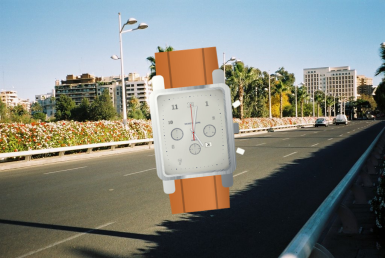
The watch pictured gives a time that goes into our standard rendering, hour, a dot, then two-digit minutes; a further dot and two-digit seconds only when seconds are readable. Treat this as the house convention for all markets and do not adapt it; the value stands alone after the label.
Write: 5.02
